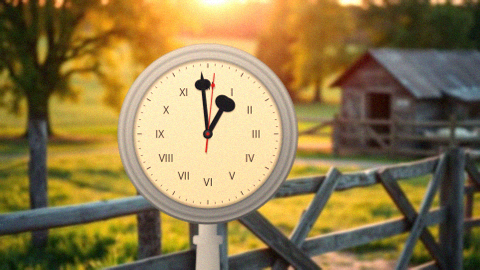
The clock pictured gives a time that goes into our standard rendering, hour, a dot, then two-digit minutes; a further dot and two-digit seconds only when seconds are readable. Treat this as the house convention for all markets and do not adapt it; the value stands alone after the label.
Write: 12.59.01
